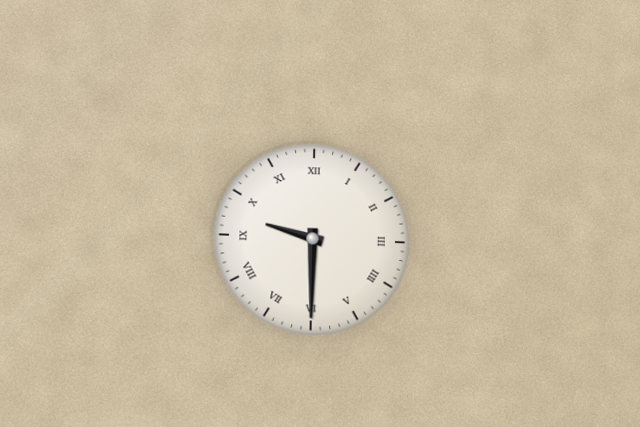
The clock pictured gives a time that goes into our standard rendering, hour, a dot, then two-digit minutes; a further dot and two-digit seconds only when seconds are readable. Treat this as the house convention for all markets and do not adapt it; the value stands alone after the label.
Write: 9.30
